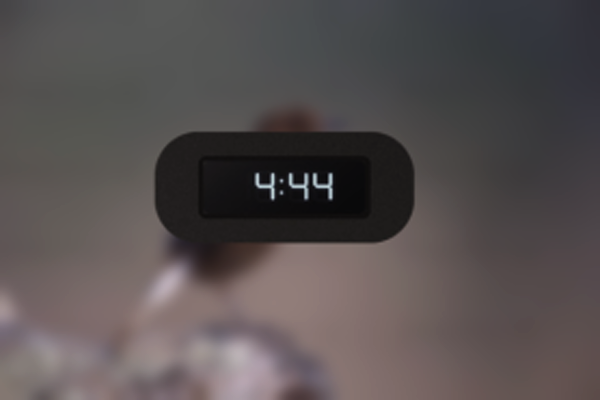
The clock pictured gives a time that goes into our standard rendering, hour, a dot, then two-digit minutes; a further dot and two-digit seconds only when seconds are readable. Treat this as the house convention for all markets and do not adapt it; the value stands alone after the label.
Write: 4.44
